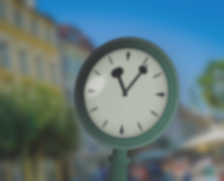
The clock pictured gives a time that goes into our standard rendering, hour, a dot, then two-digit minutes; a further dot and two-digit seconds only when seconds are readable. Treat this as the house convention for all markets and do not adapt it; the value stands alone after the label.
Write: 11.06
